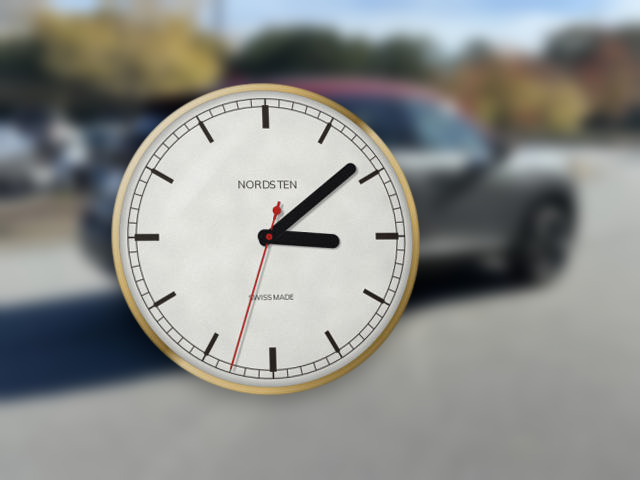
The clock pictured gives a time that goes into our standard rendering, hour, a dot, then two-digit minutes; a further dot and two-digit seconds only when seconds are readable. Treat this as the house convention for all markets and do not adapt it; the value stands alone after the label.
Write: 3.08.33
